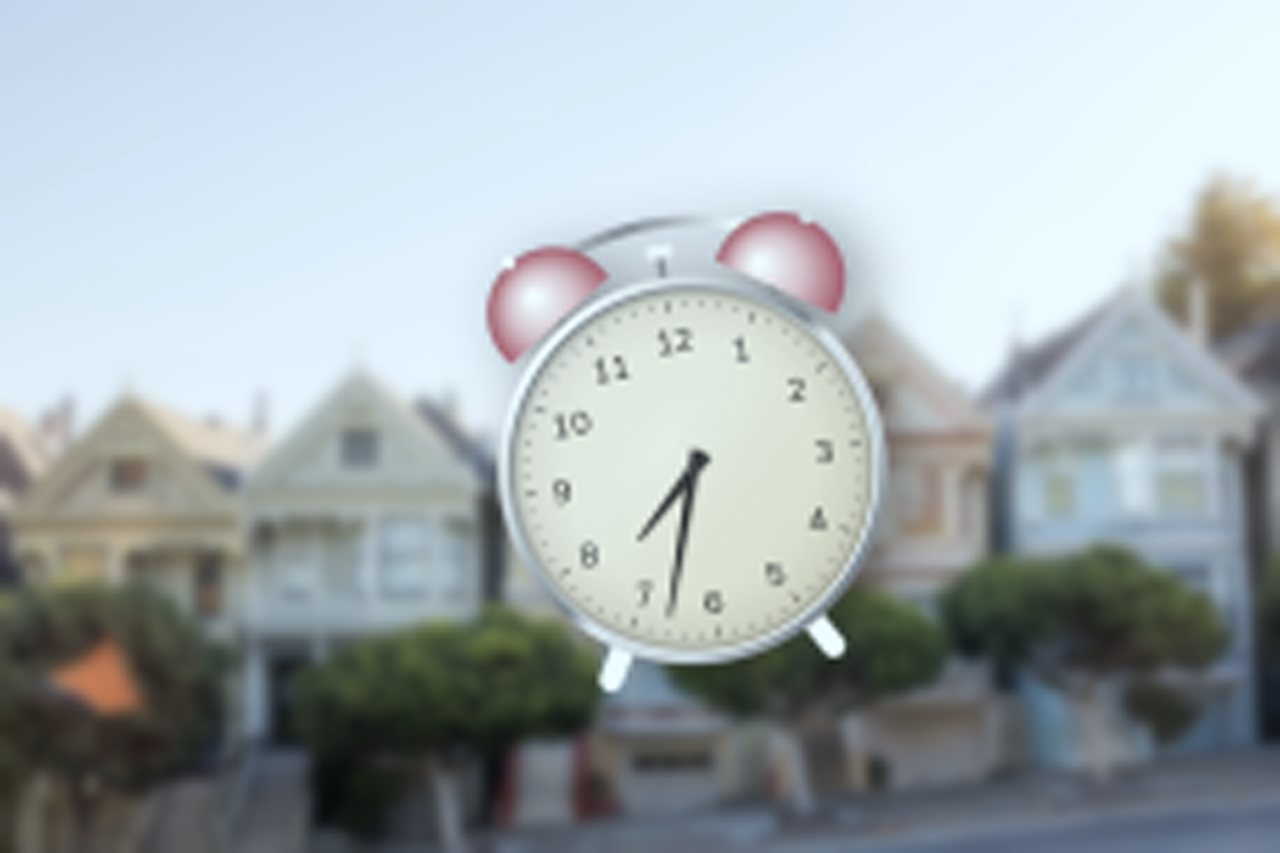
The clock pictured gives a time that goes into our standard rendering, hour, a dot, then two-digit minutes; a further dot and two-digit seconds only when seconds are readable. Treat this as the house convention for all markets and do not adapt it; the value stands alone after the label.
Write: 7.33
